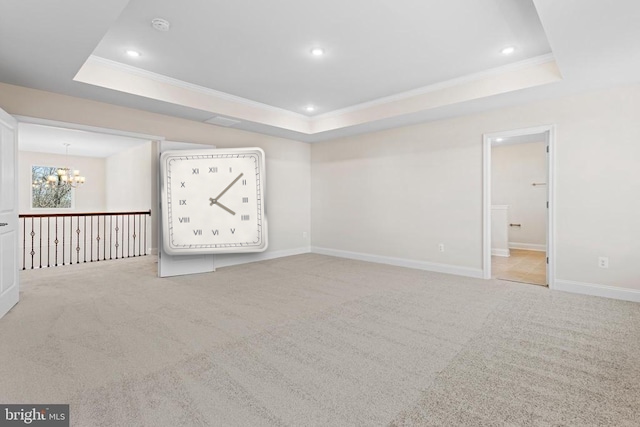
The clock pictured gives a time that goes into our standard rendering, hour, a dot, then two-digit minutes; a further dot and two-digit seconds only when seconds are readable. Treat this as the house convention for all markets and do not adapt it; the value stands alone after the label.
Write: 4.08
